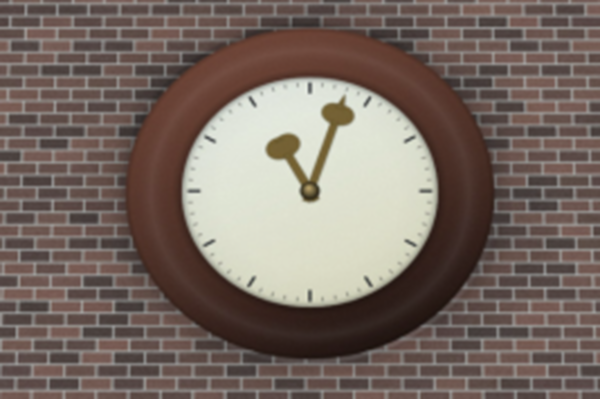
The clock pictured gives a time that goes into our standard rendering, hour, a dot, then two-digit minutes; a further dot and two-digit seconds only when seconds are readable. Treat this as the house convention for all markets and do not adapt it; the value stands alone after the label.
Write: 11.03
